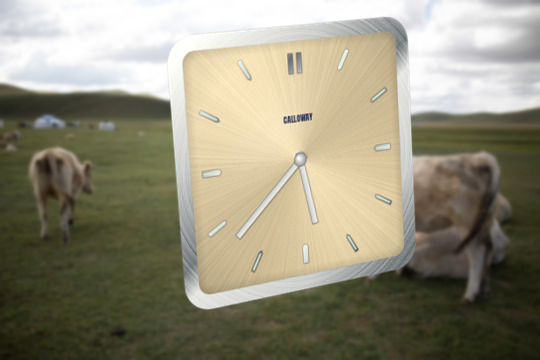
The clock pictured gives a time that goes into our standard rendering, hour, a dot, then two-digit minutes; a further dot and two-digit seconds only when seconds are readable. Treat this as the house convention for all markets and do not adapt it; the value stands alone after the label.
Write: 5.38
